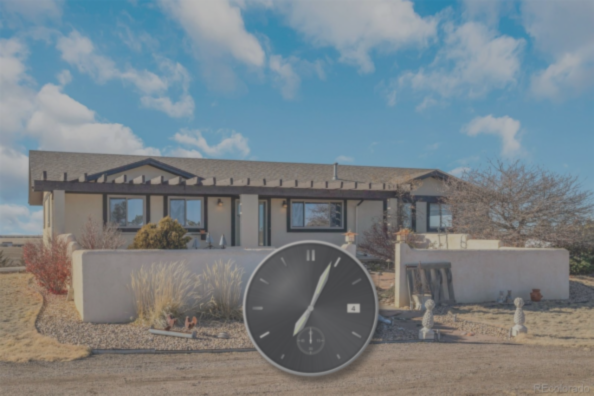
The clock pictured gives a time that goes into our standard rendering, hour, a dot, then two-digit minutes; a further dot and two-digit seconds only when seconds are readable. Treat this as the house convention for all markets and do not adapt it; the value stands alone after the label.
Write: 7.04
